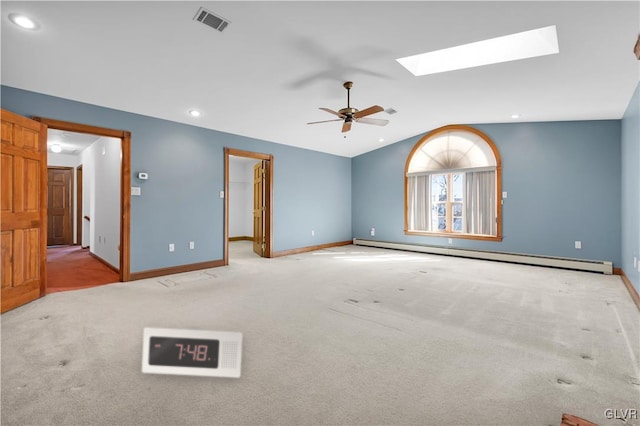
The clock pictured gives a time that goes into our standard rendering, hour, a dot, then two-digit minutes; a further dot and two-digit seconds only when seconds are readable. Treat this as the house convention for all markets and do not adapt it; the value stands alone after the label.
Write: 7.48
